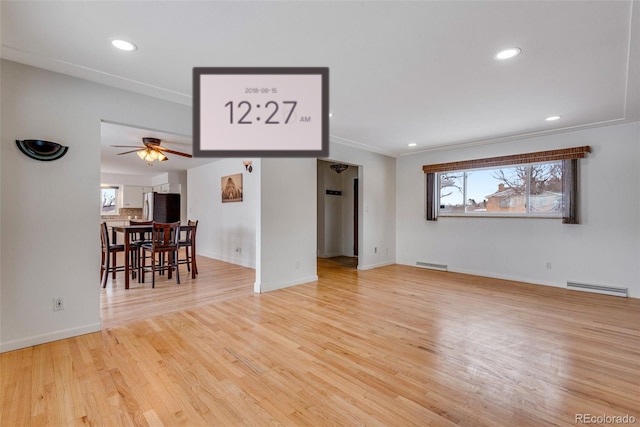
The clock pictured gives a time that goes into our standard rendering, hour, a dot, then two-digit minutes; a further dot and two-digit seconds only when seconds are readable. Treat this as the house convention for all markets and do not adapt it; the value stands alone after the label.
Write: 12.27
